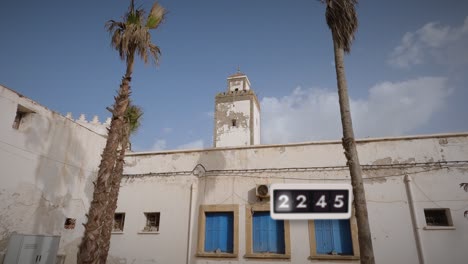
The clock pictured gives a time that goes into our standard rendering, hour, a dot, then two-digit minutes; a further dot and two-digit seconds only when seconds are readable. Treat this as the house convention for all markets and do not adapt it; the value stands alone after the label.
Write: 22.45
